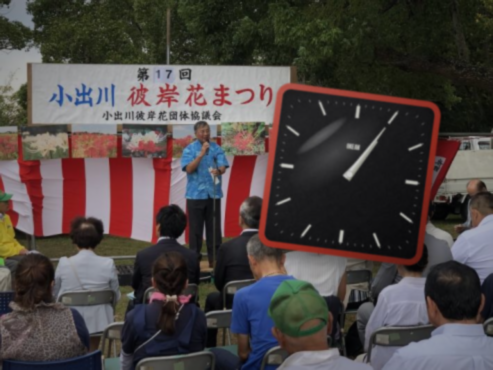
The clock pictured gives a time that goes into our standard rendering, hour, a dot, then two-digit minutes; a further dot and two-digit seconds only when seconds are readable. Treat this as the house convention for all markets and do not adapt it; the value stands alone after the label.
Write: 1.05
